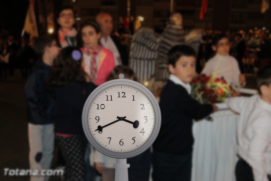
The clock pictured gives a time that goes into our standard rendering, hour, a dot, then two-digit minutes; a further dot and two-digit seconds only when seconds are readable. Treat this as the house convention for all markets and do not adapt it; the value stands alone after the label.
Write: 3.41
